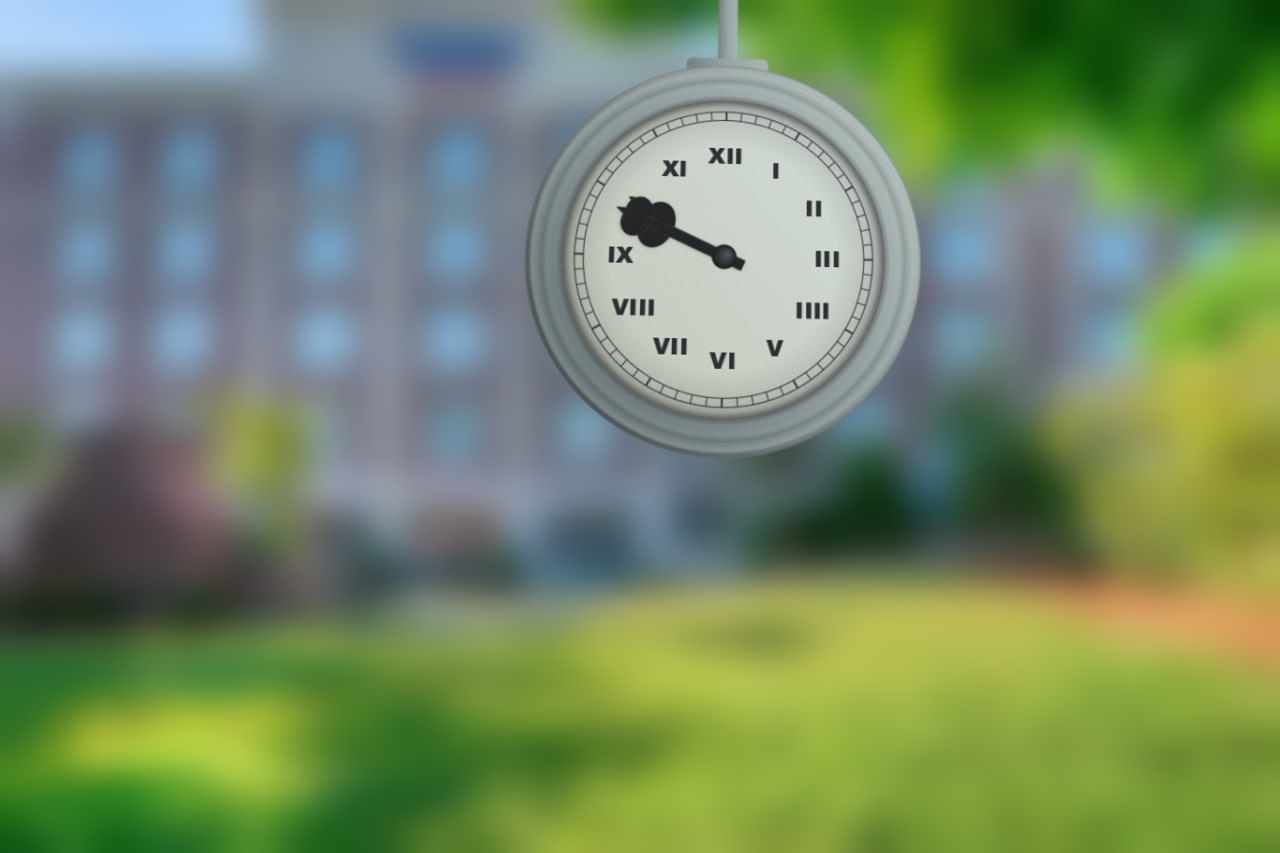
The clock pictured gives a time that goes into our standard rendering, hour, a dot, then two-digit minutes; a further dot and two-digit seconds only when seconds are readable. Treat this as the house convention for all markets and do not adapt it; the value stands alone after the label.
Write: 9.49
